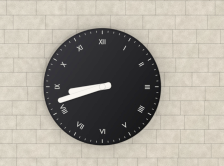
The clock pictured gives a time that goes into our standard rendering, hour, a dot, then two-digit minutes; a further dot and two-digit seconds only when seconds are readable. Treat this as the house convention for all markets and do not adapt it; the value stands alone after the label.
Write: 8.42
